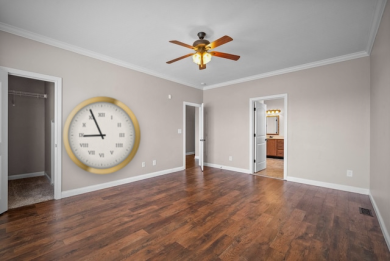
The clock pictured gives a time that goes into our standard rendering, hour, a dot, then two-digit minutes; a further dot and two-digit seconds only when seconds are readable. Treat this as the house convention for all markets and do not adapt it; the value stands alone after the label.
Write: 8.56
